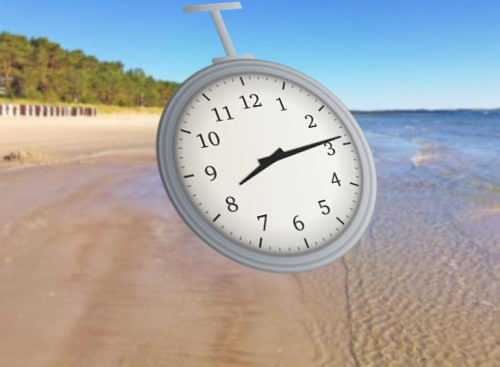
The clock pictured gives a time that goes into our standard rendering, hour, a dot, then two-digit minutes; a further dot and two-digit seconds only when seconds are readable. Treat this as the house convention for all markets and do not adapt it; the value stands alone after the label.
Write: 8.14
